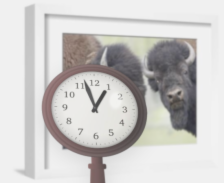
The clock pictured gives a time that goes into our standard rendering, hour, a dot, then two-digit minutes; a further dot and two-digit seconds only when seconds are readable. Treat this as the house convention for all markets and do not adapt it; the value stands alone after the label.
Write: 12.57
